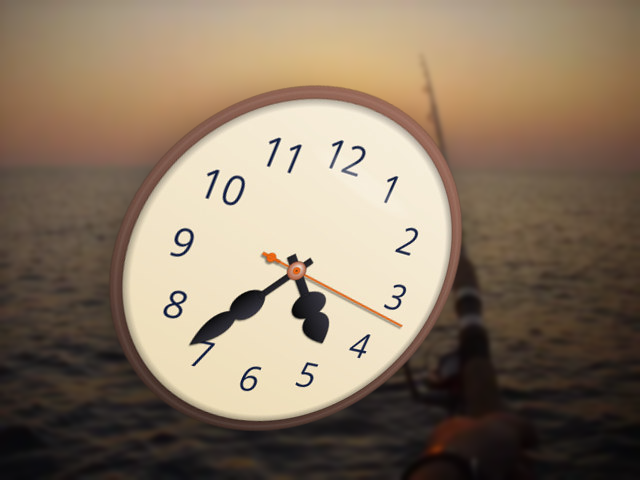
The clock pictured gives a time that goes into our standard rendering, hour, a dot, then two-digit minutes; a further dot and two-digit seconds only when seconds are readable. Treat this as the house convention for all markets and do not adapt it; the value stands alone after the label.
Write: 4.36.17
